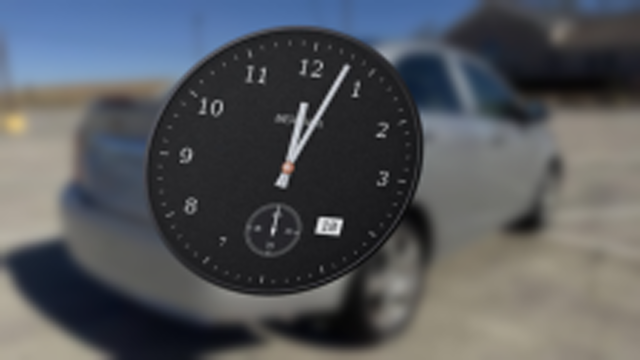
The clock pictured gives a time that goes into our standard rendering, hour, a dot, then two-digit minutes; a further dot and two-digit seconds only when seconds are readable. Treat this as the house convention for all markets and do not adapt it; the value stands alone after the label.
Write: 12.03
